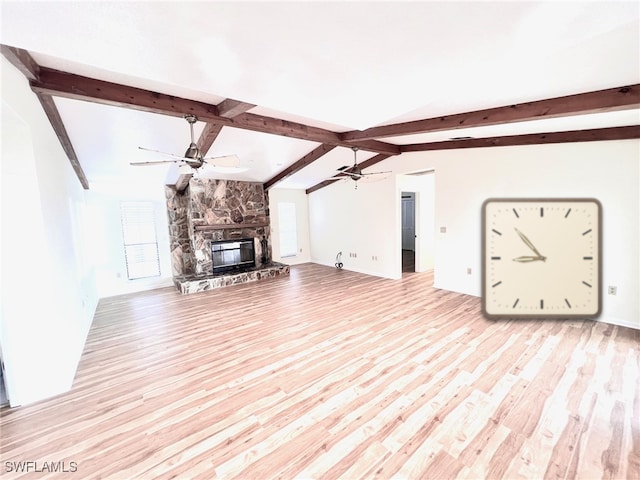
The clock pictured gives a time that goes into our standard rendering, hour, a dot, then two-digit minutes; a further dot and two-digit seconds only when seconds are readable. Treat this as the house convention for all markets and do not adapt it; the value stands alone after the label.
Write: 8.53
